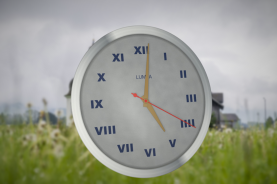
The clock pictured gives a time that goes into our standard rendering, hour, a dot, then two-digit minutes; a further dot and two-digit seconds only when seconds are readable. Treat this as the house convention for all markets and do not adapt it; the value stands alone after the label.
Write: 5.01.20
